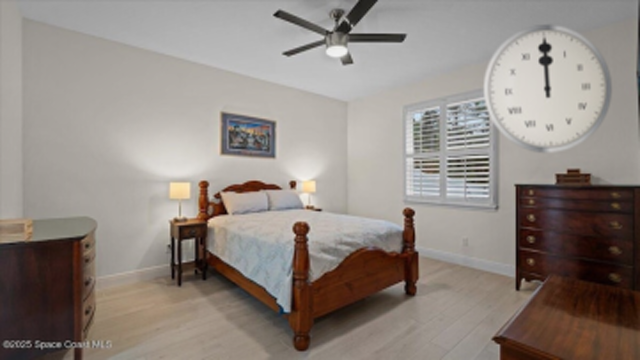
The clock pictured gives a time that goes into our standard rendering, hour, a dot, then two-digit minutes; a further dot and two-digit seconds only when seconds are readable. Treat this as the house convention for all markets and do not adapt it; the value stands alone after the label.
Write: 12.00
